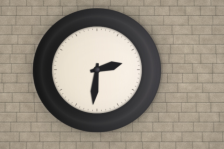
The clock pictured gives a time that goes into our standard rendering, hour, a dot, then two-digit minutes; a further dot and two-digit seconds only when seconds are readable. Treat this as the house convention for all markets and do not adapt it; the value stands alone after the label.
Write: 2.31
